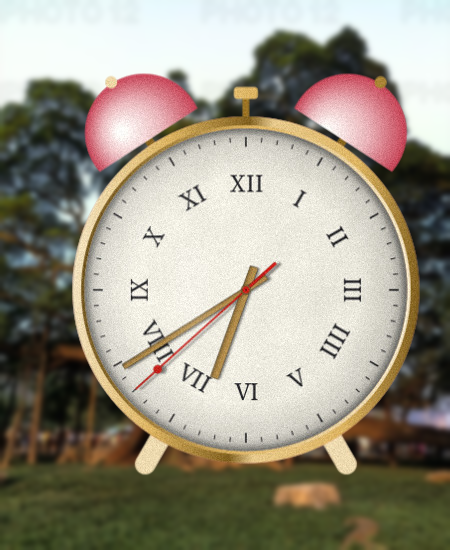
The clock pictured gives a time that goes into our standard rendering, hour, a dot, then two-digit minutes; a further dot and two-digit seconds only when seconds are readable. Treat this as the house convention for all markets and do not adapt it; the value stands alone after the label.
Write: 6.39.38
